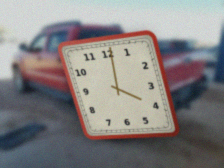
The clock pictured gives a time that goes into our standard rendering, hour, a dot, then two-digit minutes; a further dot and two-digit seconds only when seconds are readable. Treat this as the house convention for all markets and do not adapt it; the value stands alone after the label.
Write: 4.01
